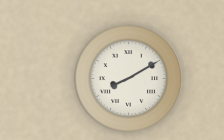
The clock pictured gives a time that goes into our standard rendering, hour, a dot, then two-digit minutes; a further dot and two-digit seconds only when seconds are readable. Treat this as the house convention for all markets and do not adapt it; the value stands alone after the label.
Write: 8.10
